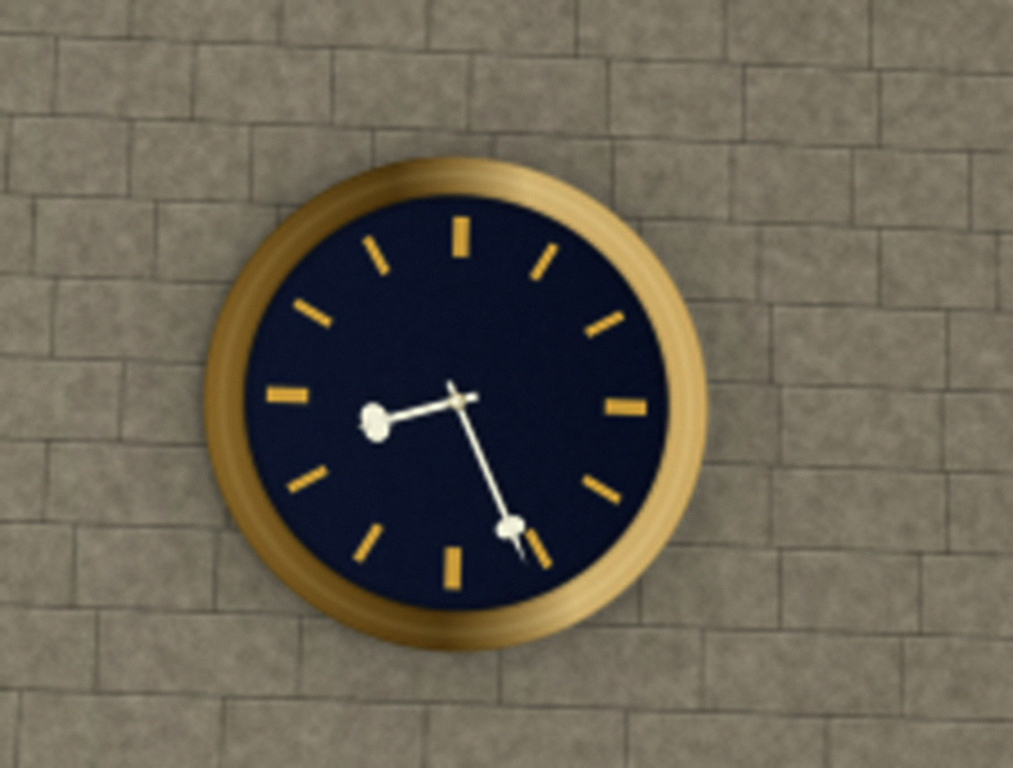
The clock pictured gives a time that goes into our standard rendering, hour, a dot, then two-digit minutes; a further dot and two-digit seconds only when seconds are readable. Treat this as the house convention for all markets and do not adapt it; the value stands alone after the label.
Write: 8.26
